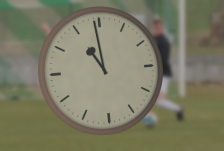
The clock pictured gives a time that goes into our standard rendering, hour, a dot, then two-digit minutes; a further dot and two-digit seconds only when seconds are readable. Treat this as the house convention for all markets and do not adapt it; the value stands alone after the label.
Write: 10.59
